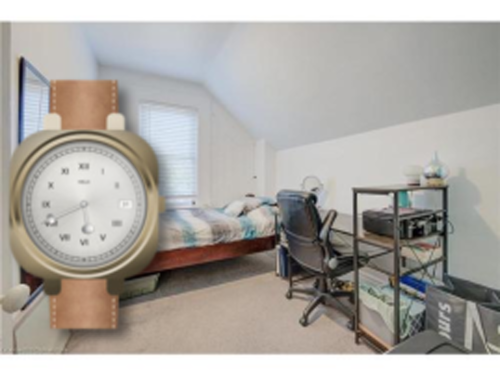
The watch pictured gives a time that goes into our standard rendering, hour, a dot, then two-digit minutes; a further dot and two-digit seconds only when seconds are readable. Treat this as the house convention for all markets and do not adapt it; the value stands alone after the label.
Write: 5.41
